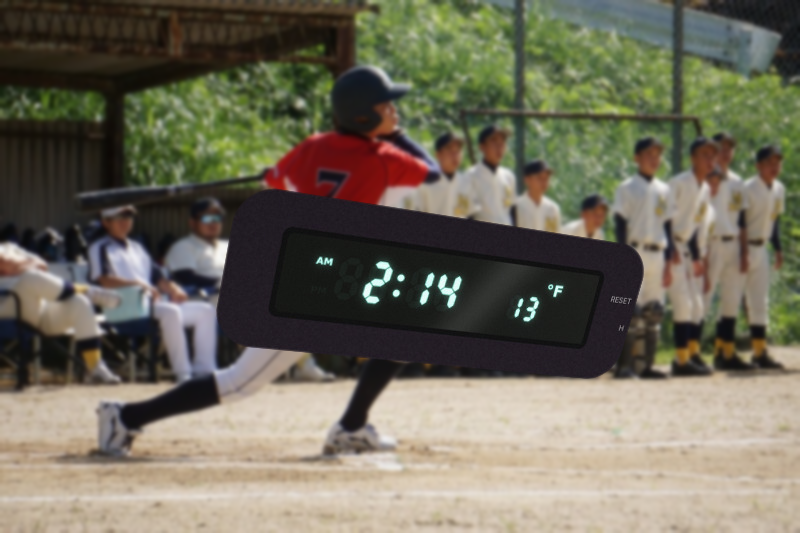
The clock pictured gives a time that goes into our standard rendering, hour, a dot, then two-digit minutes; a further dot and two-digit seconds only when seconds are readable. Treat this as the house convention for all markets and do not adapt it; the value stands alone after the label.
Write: 2.14
